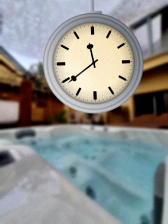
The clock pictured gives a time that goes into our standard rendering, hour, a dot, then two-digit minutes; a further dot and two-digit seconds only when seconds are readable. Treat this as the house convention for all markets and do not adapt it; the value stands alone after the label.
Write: 11.39
